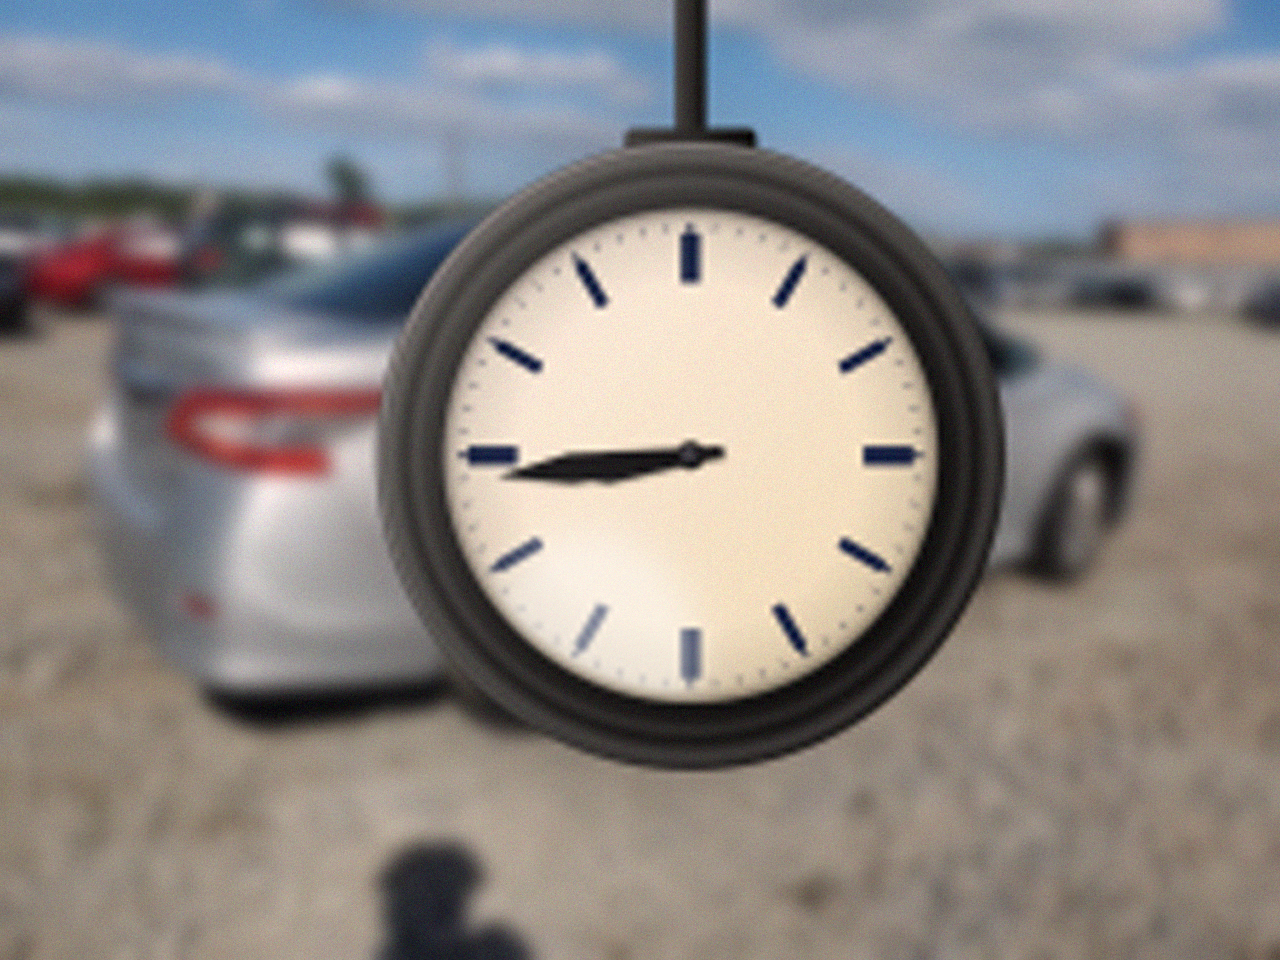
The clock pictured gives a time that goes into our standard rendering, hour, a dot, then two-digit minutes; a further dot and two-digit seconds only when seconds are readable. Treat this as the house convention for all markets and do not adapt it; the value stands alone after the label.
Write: 8.44
